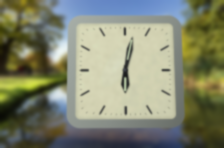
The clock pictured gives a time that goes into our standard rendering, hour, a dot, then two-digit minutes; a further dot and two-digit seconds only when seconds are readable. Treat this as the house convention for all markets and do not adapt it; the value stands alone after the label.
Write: 6.02
